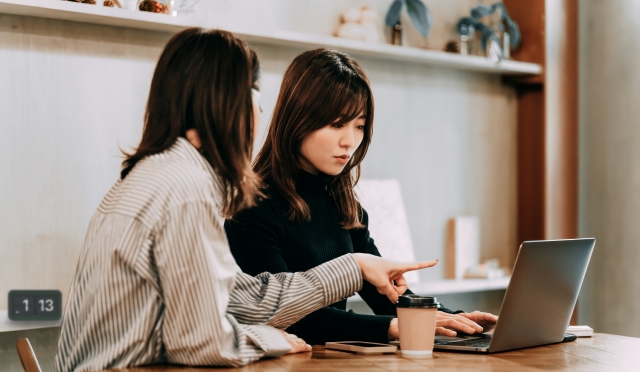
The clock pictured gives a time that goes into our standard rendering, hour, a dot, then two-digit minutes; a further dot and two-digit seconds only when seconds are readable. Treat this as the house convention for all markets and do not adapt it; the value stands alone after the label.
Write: 1.13
